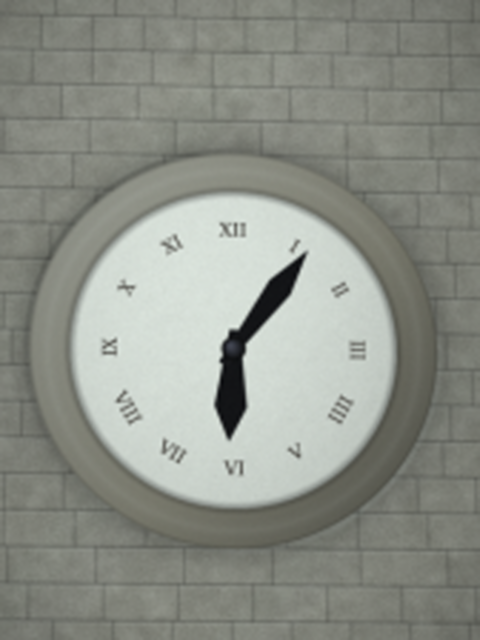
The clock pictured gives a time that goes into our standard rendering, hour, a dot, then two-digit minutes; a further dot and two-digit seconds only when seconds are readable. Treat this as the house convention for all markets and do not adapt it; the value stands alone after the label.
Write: 6.06
